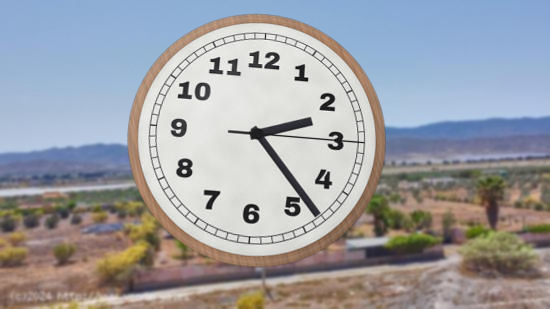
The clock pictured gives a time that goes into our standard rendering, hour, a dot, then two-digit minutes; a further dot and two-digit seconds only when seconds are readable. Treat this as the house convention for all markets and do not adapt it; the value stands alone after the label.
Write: 2.23.15
